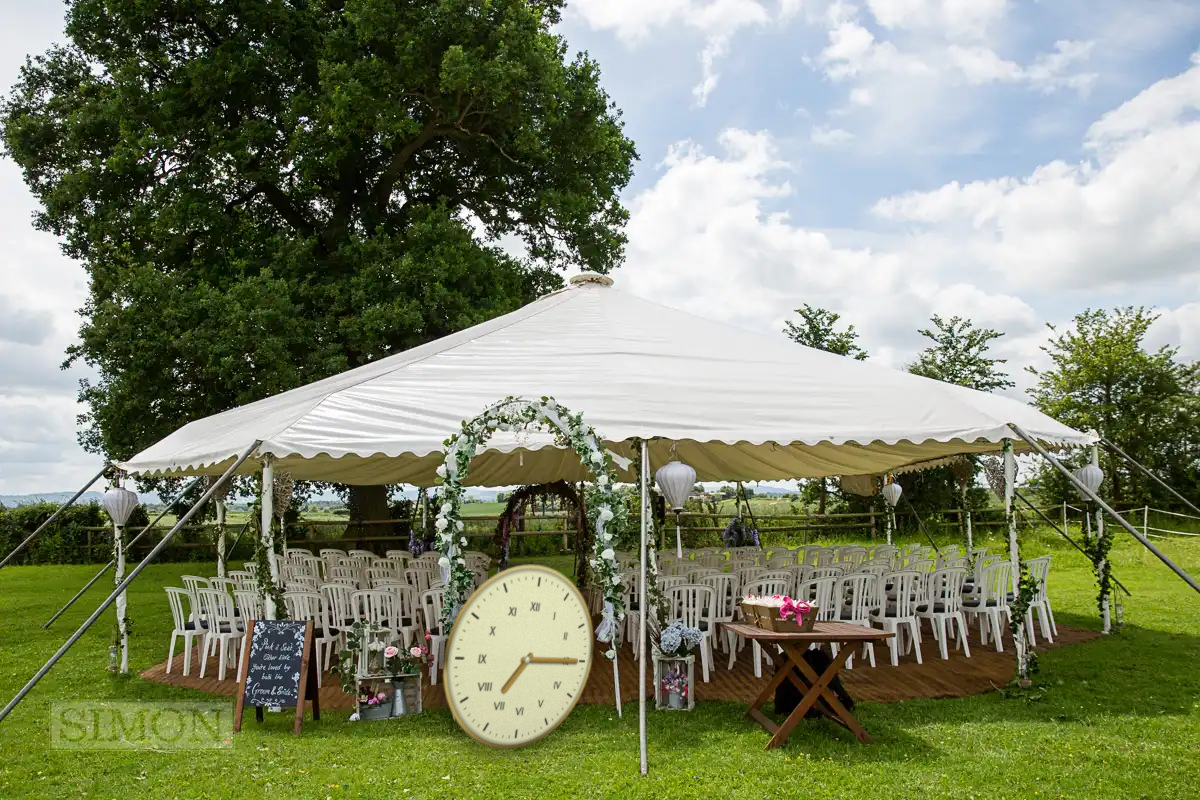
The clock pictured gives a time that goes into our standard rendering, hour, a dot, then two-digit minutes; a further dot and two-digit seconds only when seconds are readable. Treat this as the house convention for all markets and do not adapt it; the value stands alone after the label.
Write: 7.15
